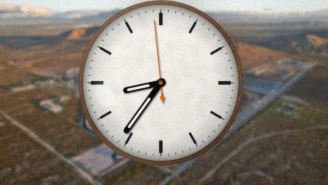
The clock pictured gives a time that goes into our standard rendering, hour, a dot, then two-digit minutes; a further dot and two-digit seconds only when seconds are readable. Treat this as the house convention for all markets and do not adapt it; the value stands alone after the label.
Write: 8.35.59
